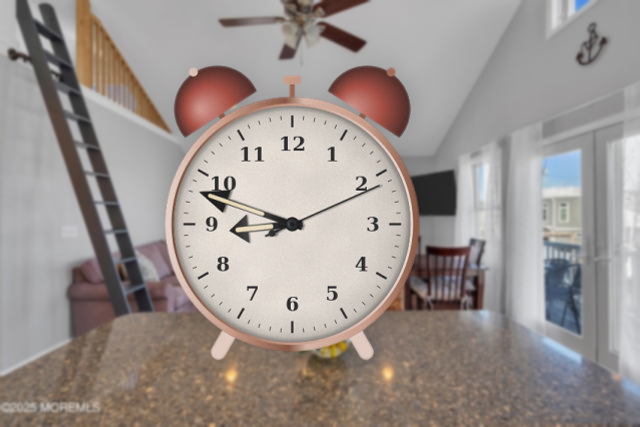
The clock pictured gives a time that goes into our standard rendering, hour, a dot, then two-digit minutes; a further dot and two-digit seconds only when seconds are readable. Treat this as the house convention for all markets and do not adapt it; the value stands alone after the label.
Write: 8.48.11
